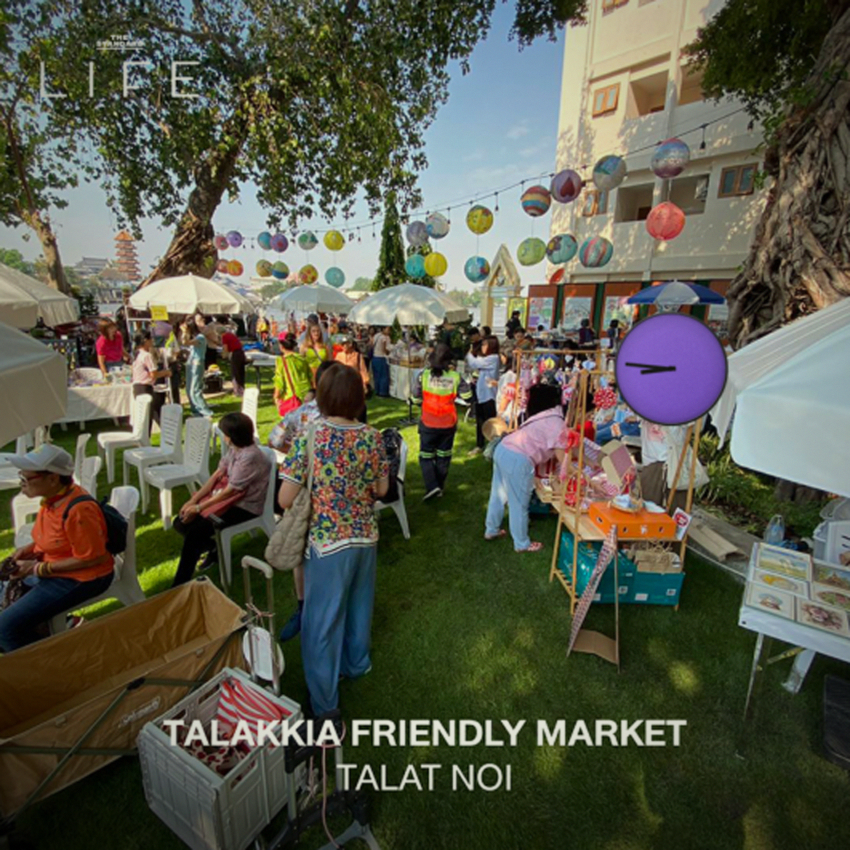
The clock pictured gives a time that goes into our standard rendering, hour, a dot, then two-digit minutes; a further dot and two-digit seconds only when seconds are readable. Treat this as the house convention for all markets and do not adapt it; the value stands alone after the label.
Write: 8.46
